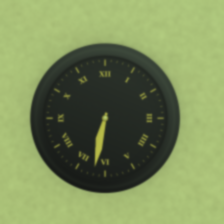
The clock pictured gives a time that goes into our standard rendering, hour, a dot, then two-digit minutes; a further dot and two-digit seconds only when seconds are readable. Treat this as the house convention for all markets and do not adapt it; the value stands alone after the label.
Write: 6.32
